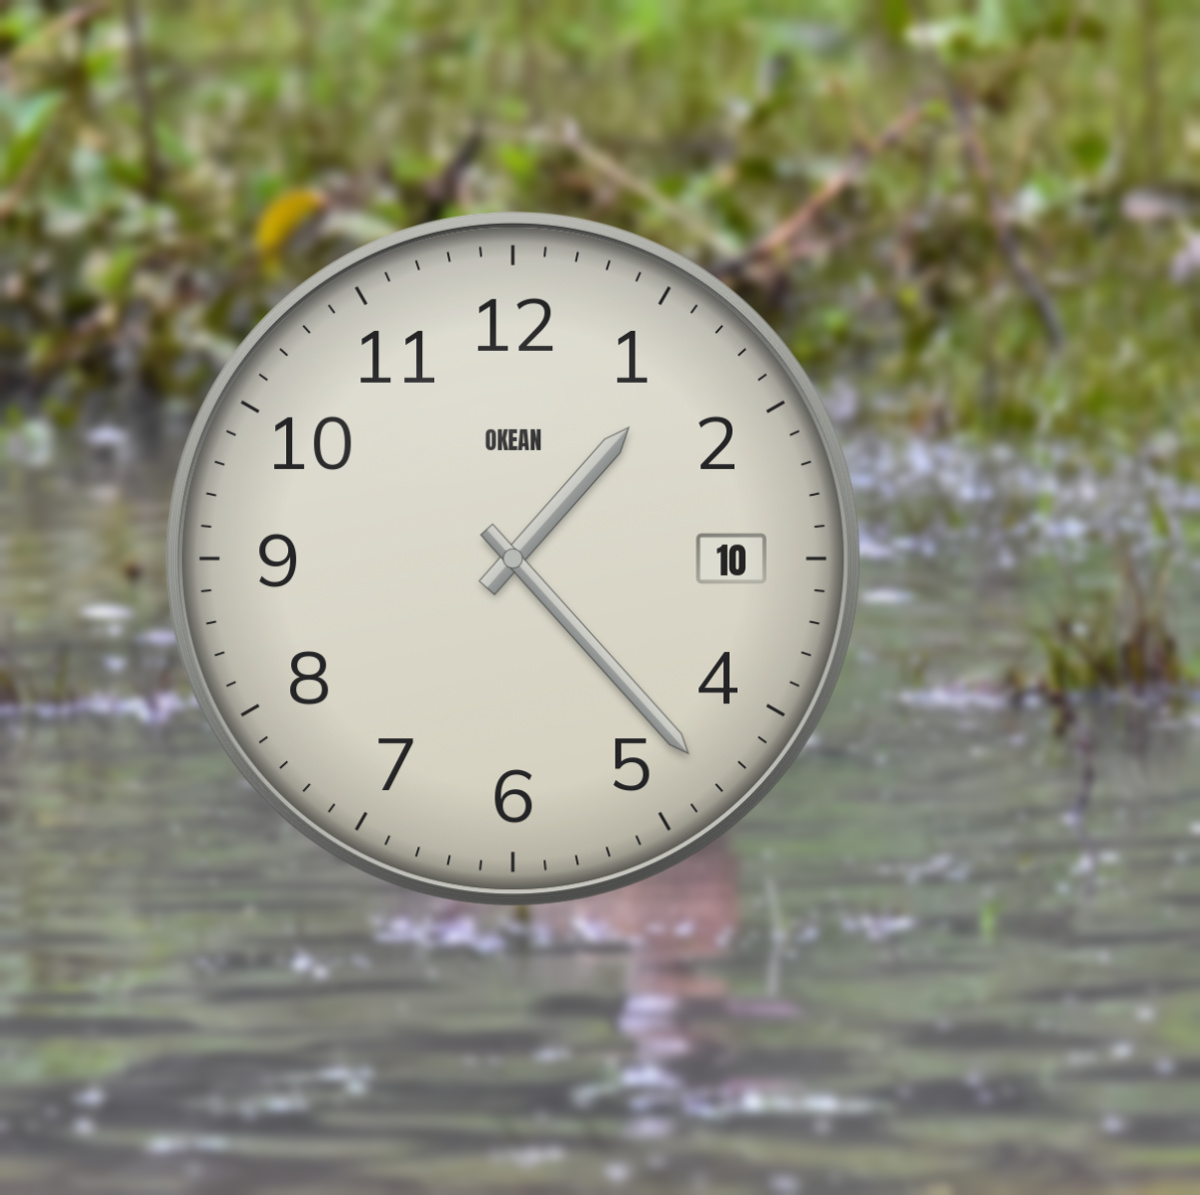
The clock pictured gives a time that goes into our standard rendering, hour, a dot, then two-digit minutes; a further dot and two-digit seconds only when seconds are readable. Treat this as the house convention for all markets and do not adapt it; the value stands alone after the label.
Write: 1.23
